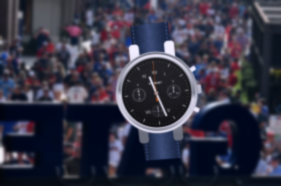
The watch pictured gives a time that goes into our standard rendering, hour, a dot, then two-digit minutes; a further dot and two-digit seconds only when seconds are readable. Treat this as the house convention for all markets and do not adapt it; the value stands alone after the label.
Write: 11.27
